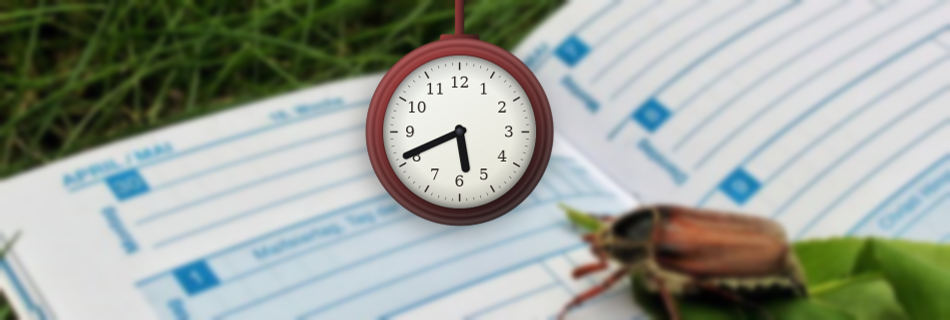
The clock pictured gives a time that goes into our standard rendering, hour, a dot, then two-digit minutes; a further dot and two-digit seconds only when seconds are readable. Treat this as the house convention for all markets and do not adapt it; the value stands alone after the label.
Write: 5.41
